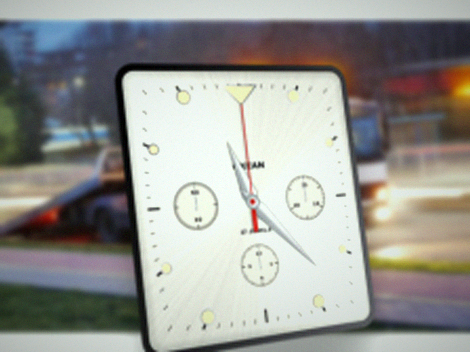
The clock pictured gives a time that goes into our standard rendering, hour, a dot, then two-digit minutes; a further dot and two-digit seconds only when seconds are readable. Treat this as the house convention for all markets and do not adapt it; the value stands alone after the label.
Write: 11.23
